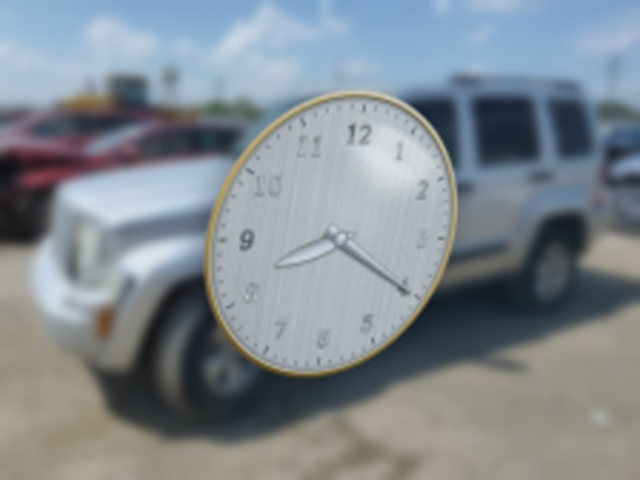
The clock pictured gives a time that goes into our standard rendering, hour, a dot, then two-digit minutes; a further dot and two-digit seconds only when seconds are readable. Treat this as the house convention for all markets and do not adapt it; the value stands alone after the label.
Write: 8.20
